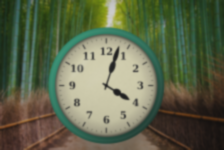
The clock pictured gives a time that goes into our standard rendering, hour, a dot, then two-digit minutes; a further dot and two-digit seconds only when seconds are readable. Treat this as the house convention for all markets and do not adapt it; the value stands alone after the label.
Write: 4.03
